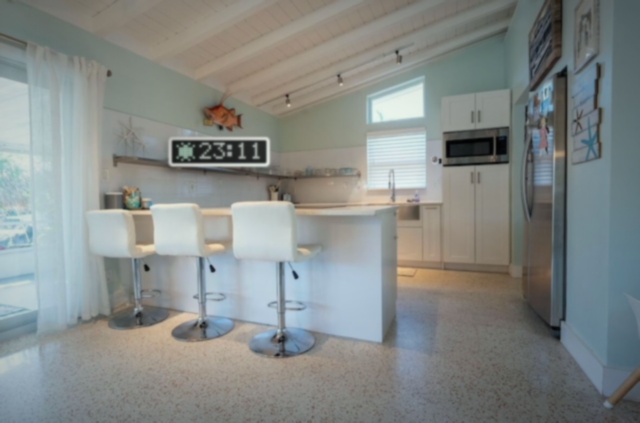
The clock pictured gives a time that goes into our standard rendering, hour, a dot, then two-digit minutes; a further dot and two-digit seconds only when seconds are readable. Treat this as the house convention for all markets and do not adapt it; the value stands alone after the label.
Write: 23.11
